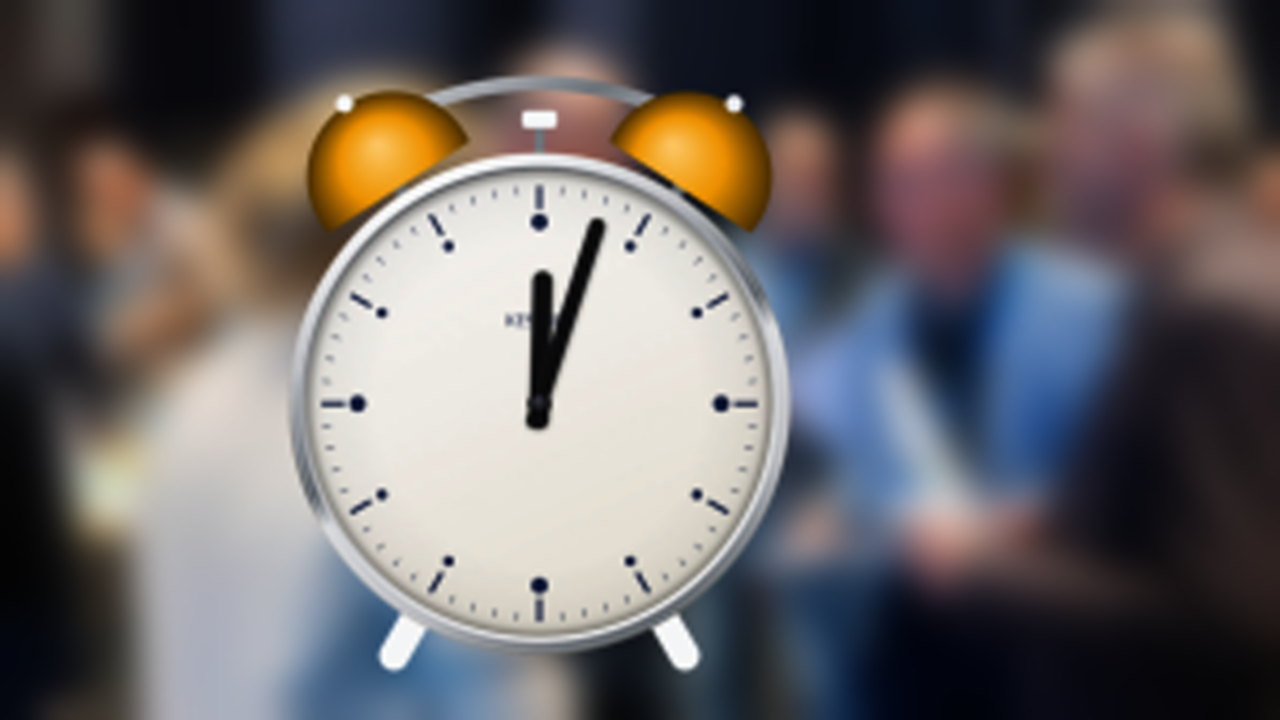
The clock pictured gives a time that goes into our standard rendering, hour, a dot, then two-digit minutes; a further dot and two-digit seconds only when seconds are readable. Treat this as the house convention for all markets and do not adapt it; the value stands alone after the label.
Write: 12.03
